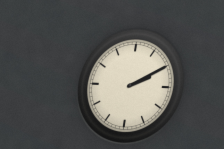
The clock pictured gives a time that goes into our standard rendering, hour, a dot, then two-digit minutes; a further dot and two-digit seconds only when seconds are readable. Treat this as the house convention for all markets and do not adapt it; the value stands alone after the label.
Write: 2.10
